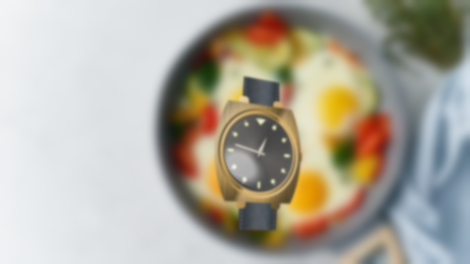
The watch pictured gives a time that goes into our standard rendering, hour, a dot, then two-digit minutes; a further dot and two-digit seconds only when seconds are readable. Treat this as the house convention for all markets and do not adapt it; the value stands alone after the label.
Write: 12.47
